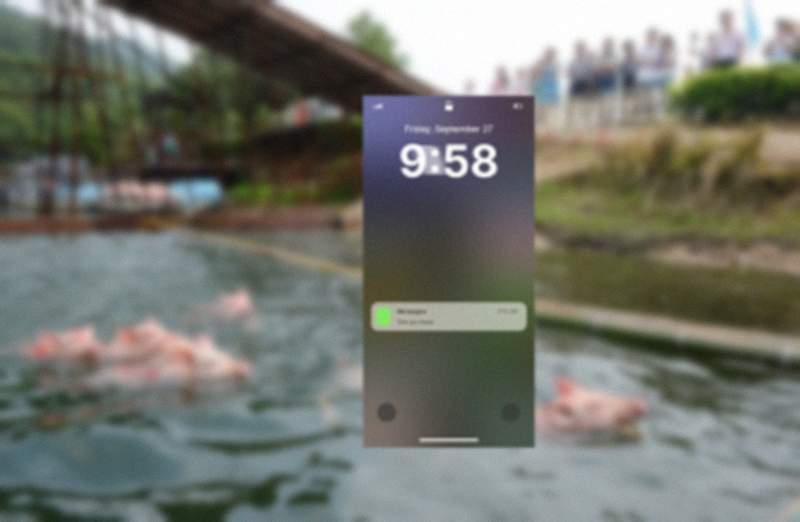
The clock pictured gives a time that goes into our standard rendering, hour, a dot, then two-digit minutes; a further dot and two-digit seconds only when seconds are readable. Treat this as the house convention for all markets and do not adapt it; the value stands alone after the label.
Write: 9.58
